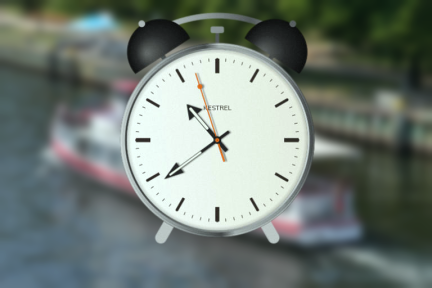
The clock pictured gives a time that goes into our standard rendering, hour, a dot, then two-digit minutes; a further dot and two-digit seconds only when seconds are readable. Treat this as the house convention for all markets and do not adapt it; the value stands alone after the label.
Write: 10.38.57
